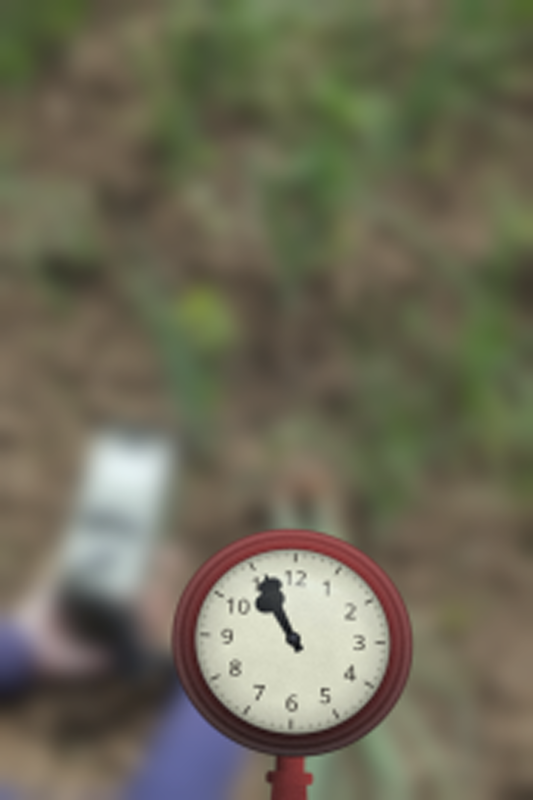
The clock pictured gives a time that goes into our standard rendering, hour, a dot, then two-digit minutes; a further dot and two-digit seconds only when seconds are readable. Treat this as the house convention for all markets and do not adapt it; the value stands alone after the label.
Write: 10.56
